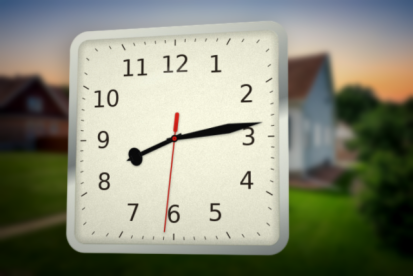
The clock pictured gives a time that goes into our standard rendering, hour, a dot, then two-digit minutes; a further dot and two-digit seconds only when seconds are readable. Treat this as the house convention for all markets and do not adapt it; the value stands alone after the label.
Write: 8.13.31
